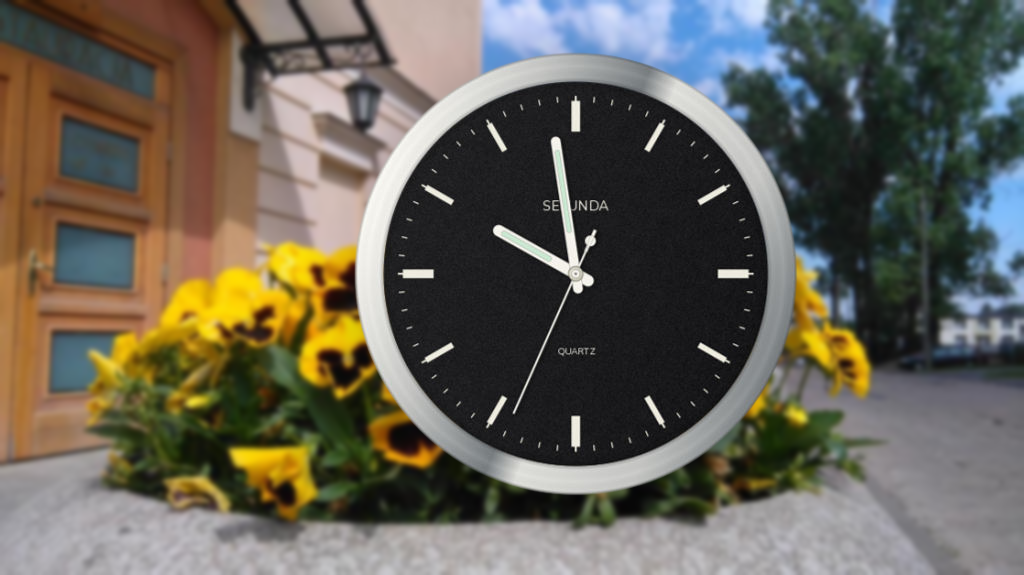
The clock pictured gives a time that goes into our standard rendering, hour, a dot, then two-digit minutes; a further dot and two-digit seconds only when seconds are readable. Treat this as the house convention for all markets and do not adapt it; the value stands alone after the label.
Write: 9.58.34
